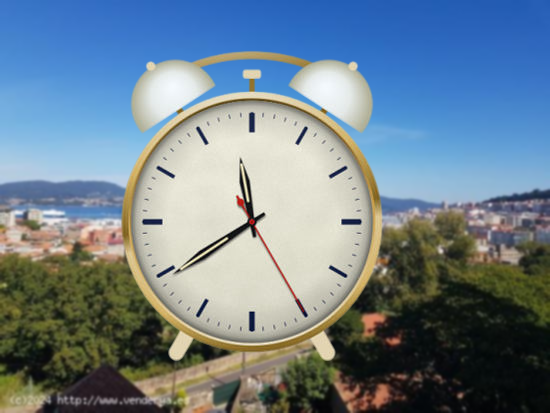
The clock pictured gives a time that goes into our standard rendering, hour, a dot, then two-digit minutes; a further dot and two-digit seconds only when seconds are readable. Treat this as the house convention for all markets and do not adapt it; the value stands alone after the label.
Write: 11.39.25
